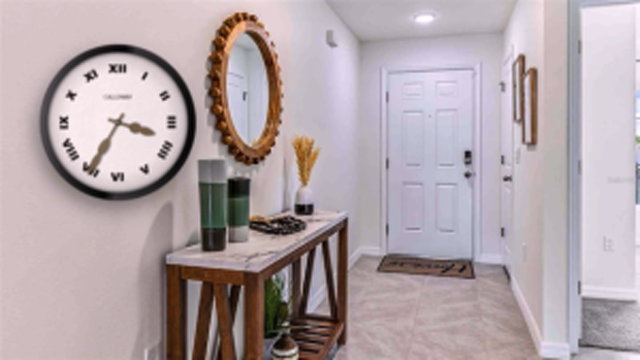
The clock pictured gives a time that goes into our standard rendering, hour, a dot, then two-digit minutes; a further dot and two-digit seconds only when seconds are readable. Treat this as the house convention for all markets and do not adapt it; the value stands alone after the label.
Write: 3.35
